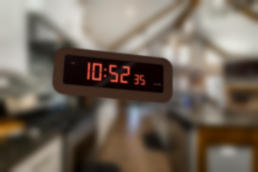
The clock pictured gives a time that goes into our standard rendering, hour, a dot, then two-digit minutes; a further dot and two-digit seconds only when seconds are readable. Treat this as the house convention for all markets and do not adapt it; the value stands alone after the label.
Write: 10.52
